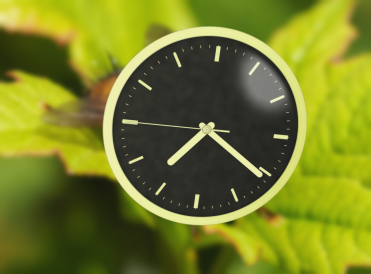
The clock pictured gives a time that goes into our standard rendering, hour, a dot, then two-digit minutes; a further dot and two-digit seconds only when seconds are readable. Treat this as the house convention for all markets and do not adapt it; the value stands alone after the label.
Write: 7.20.45
